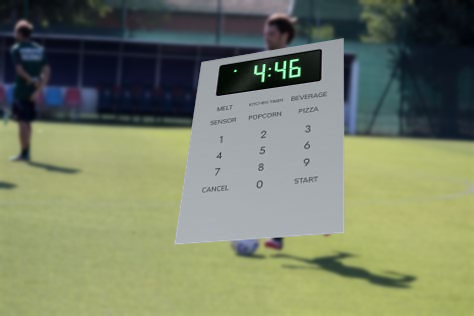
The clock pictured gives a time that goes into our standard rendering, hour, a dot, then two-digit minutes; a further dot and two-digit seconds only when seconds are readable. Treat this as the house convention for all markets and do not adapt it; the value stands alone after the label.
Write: 4.46
